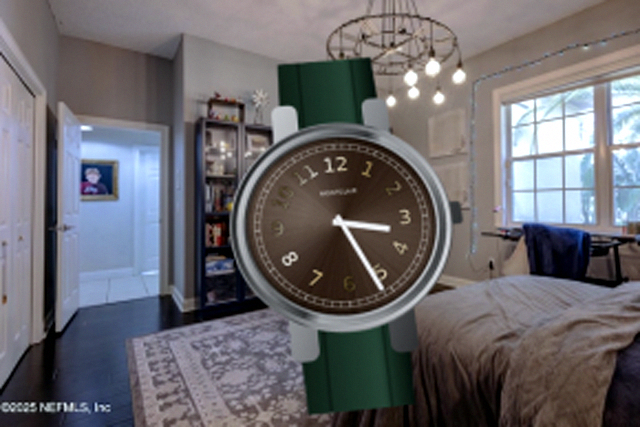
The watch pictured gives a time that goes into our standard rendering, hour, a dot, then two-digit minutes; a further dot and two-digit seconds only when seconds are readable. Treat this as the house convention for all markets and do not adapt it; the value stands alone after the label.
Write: 3.26
